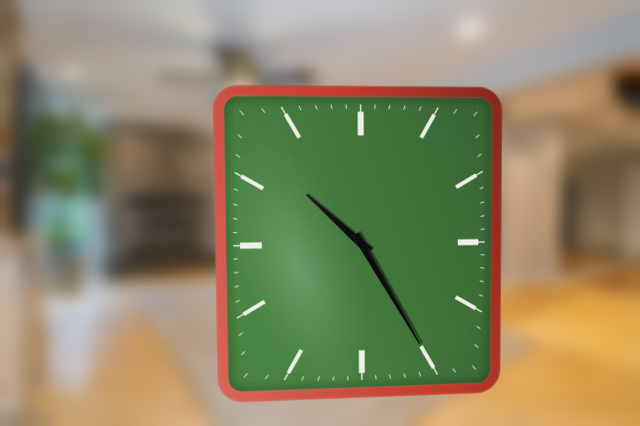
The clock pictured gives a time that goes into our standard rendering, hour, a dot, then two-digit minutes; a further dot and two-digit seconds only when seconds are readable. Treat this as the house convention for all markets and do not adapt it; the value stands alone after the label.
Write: 10.25
